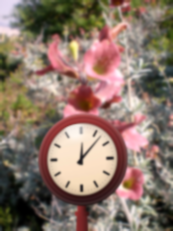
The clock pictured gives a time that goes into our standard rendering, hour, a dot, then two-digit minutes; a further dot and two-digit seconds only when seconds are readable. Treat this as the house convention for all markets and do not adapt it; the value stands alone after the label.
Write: 12.07
